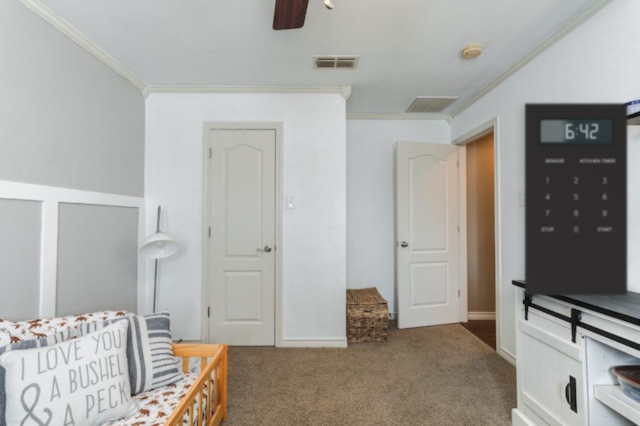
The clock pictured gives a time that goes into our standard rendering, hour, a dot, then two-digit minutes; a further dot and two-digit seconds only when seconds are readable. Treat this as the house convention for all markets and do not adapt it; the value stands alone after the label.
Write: 6.42
